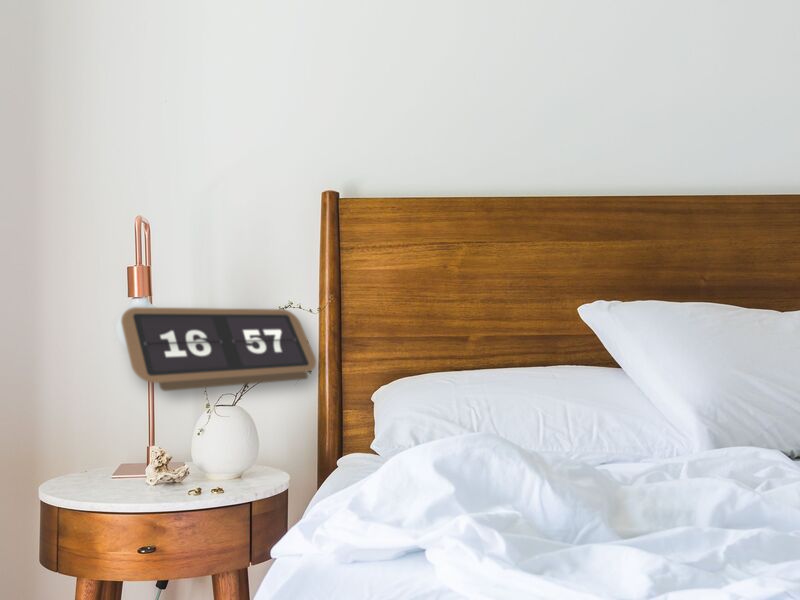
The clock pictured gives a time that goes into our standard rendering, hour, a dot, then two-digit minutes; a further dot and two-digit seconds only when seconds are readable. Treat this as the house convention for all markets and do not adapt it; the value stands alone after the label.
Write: 16.57
